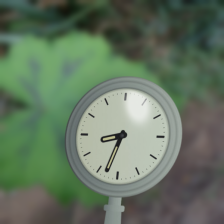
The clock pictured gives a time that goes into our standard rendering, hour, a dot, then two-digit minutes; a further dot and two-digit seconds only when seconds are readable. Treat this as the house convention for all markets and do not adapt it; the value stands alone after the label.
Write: 8.33
